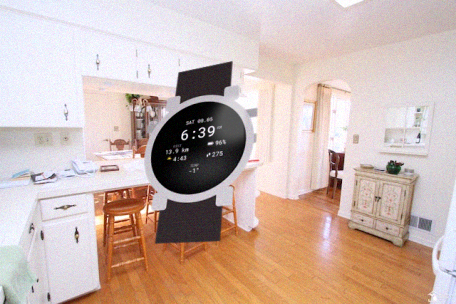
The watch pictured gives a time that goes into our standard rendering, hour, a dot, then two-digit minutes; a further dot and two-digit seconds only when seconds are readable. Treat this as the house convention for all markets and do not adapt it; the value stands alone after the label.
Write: 6.39
